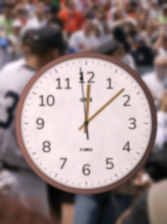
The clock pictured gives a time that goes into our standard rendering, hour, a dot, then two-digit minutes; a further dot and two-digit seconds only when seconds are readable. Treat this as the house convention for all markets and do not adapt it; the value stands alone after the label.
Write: 12.07.59
